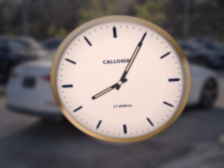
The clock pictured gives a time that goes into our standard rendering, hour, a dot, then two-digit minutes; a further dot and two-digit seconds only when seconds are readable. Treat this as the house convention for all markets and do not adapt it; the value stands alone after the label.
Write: 8.05
